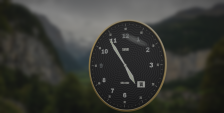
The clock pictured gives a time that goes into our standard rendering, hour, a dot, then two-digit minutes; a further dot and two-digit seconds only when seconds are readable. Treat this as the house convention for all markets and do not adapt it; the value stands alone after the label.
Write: 4.54
